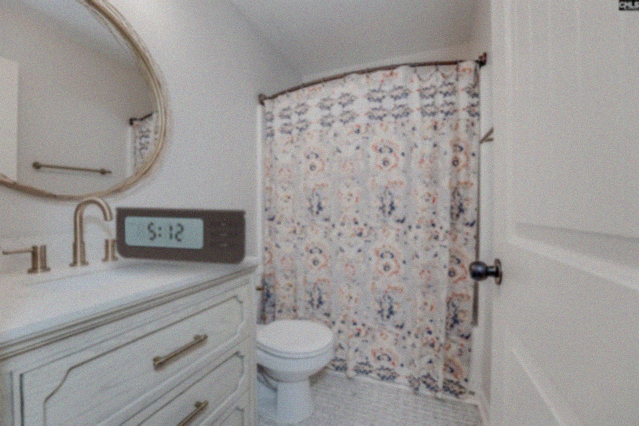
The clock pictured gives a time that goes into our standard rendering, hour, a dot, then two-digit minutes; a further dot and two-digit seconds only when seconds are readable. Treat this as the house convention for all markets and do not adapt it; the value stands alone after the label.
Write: 5.12
